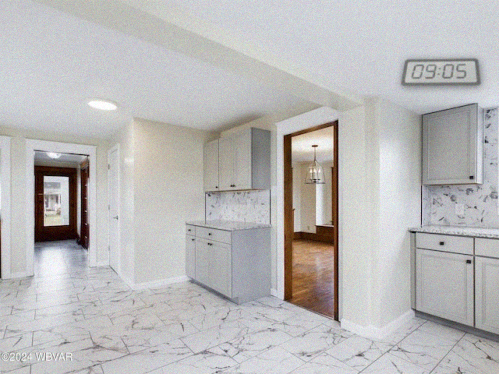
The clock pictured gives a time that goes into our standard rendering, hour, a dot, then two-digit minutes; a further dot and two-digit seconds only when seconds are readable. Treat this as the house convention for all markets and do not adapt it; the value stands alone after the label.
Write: 9.05
